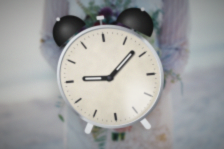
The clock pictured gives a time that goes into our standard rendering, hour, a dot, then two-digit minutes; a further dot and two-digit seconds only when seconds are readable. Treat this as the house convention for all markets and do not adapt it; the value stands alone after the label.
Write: 9.08
